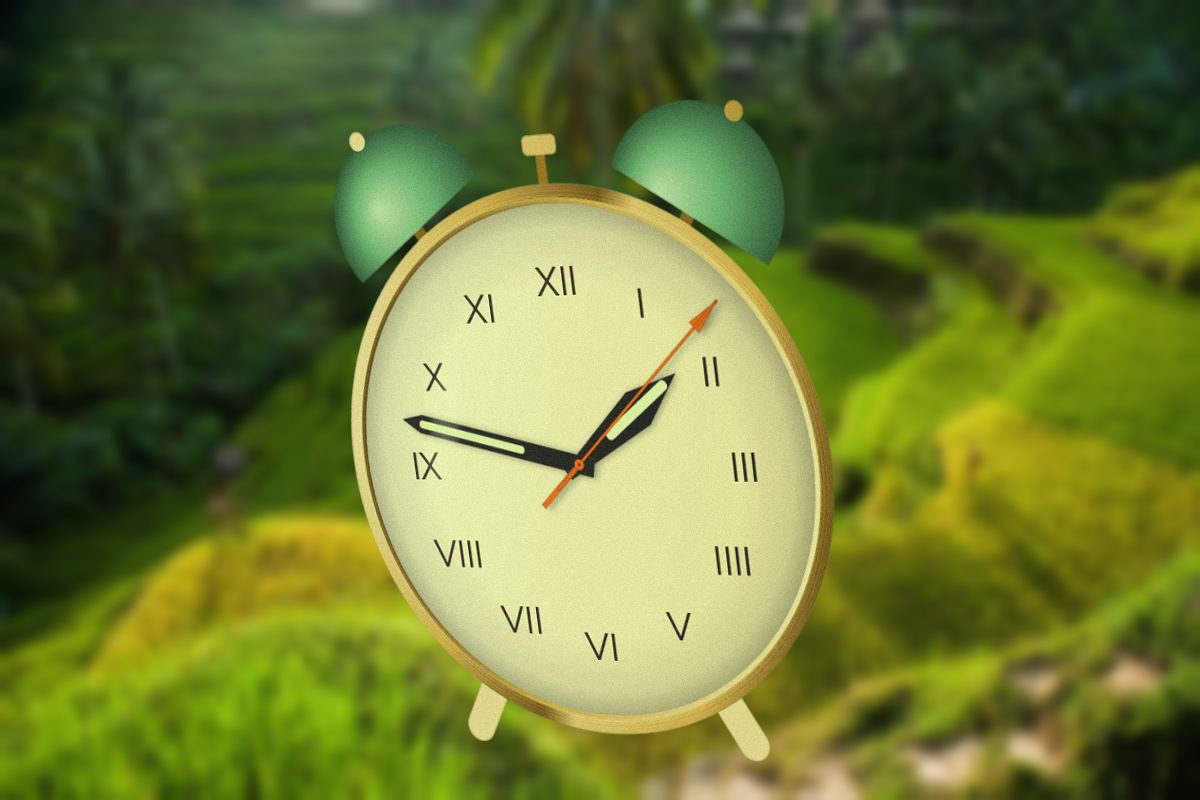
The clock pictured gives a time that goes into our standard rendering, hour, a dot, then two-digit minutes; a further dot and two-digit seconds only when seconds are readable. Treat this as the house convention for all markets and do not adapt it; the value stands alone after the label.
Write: 1.47.08
